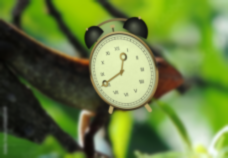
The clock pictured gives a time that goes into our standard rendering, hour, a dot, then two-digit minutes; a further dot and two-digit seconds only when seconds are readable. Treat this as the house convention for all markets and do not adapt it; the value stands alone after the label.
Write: 12.41
